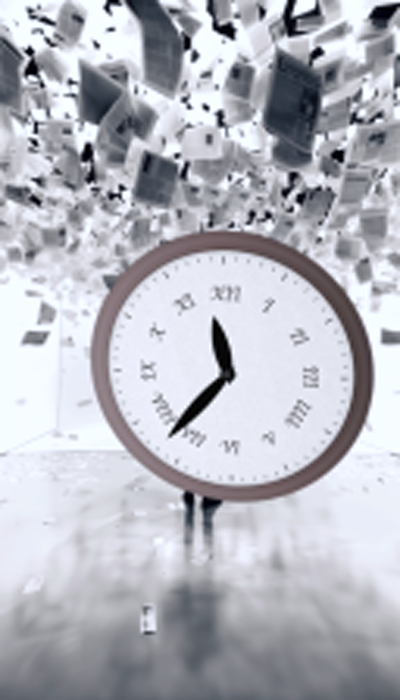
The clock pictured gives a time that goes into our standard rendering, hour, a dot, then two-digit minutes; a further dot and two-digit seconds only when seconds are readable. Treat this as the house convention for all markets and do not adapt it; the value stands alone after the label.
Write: 11.37
